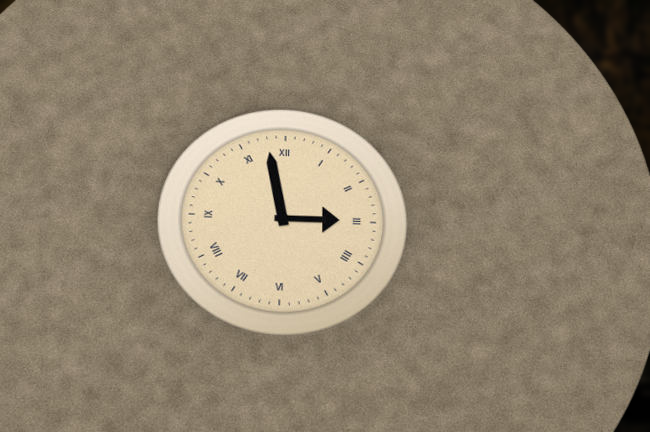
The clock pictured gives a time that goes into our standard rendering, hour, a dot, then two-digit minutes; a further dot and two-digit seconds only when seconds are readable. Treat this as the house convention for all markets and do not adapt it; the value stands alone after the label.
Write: 2.58
